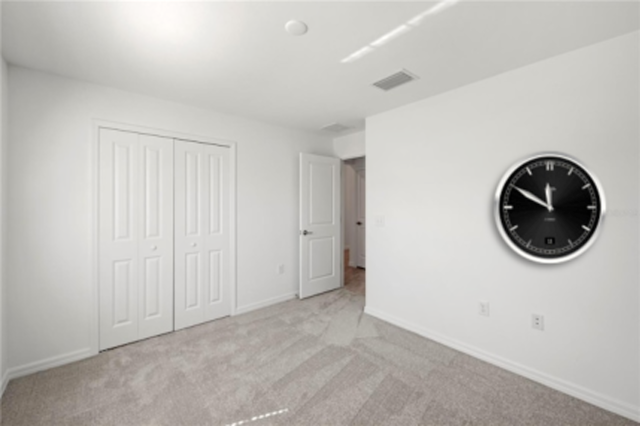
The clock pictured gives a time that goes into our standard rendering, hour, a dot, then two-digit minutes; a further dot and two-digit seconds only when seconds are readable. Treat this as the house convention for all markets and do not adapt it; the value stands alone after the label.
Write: 11.50
